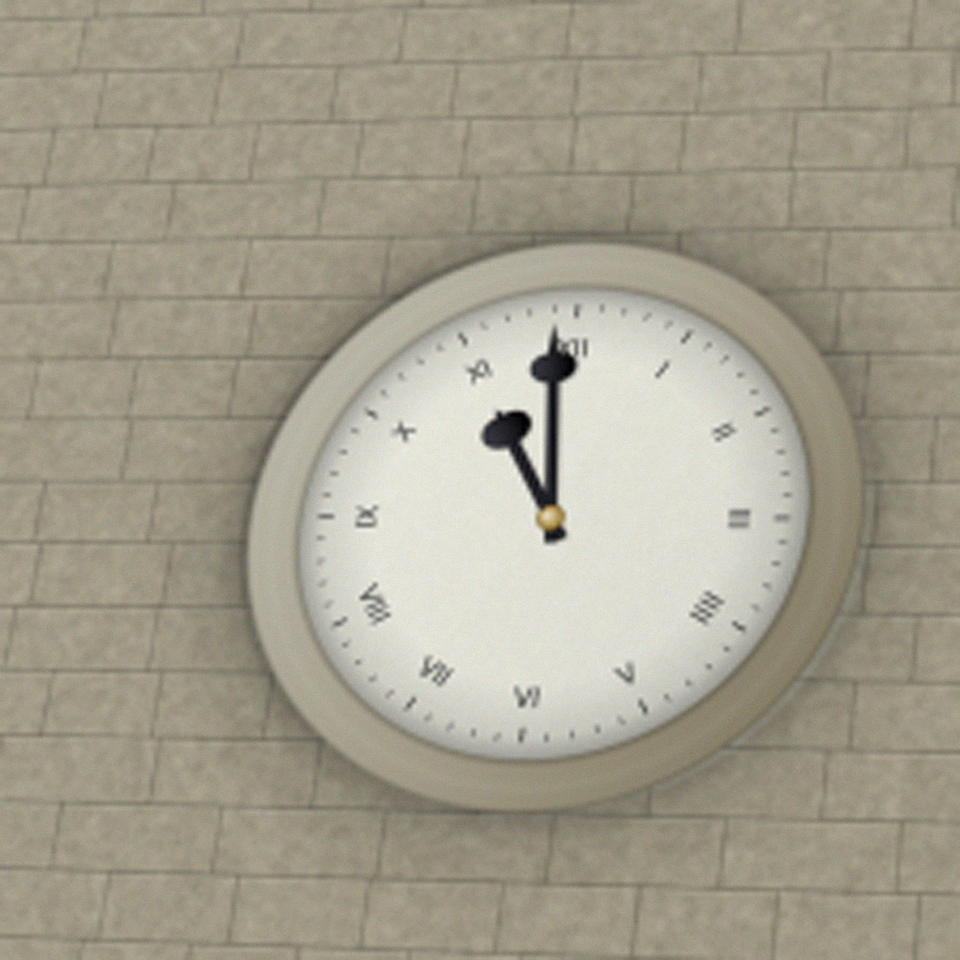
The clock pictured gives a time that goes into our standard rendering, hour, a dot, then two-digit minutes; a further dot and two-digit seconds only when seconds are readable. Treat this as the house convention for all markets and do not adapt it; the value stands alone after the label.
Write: 10.59
